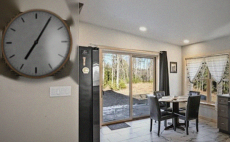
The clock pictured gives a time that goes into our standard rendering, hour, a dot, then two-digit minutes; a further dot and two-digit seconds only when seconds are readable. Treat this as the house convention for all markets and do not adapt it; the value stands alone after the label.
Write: 7.05
